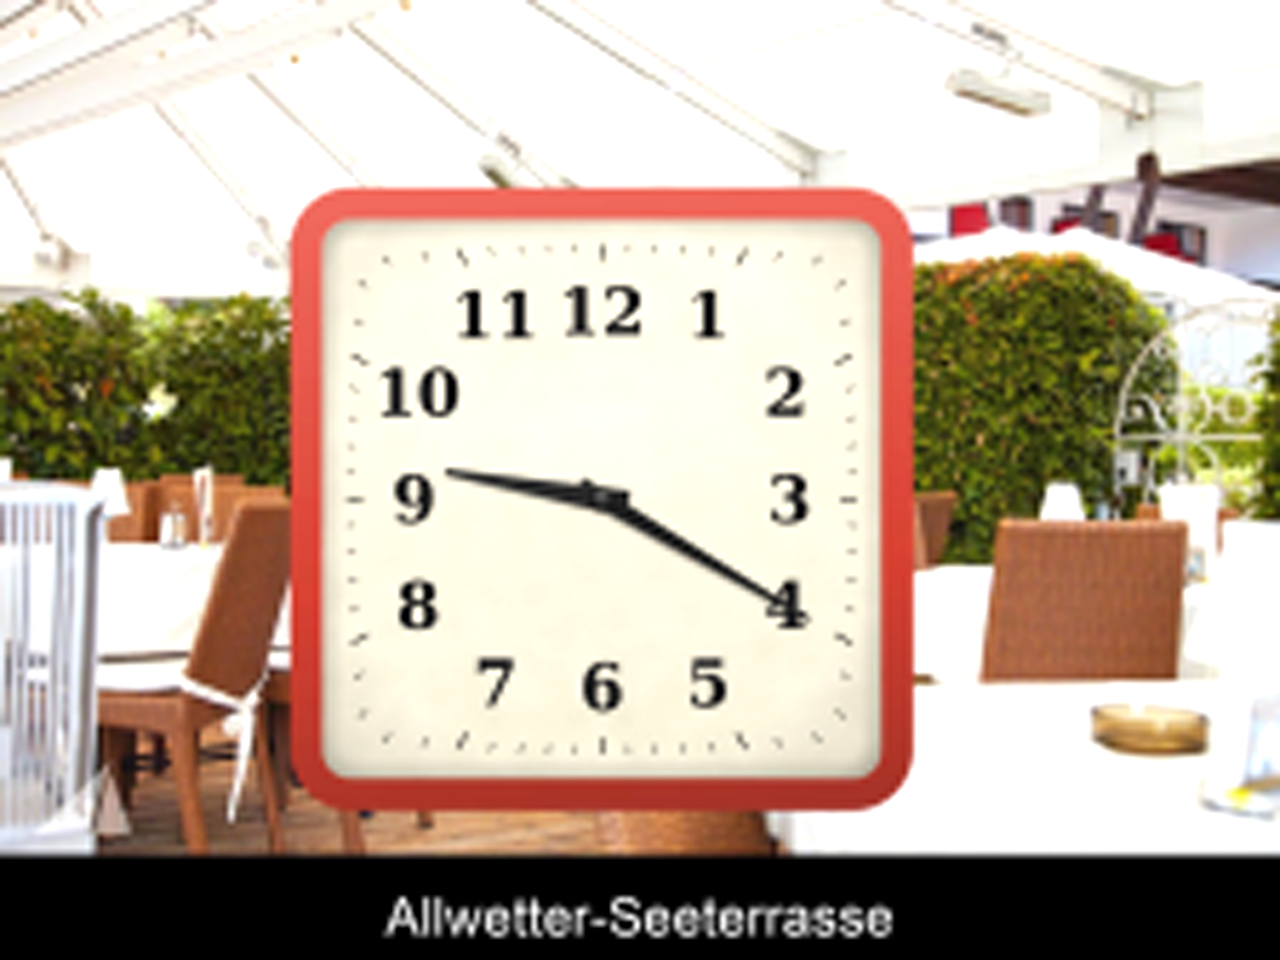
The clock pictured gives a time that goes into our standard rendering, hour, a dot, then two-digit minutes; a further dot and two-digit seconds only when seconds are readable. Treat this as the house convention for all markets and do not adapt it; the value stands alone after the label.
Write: 9.20
